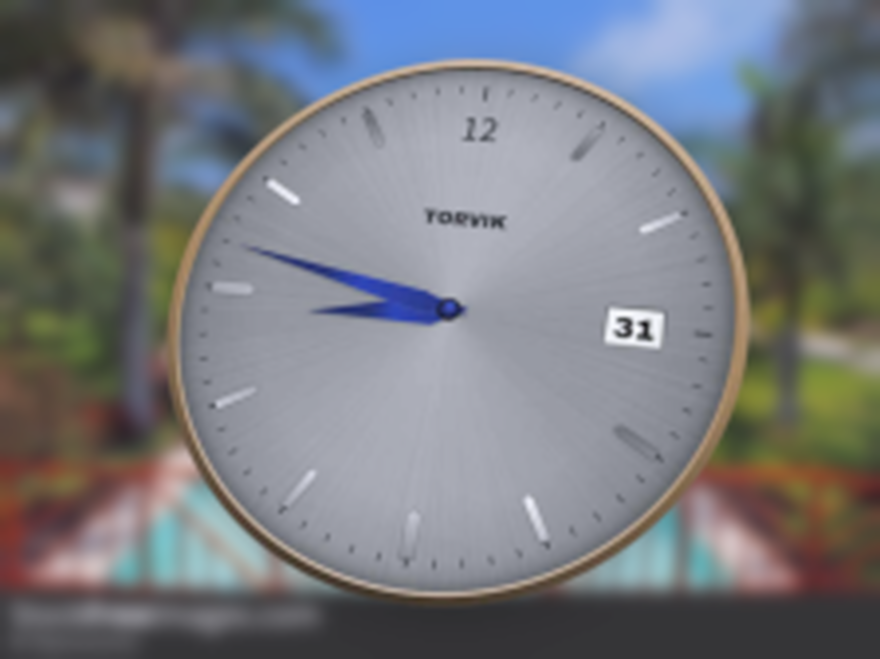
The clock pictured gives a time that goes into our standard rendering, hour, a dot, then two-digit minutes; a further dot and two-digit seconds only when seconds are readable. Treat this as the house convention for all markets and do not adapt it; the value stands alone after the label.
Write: 8.47
